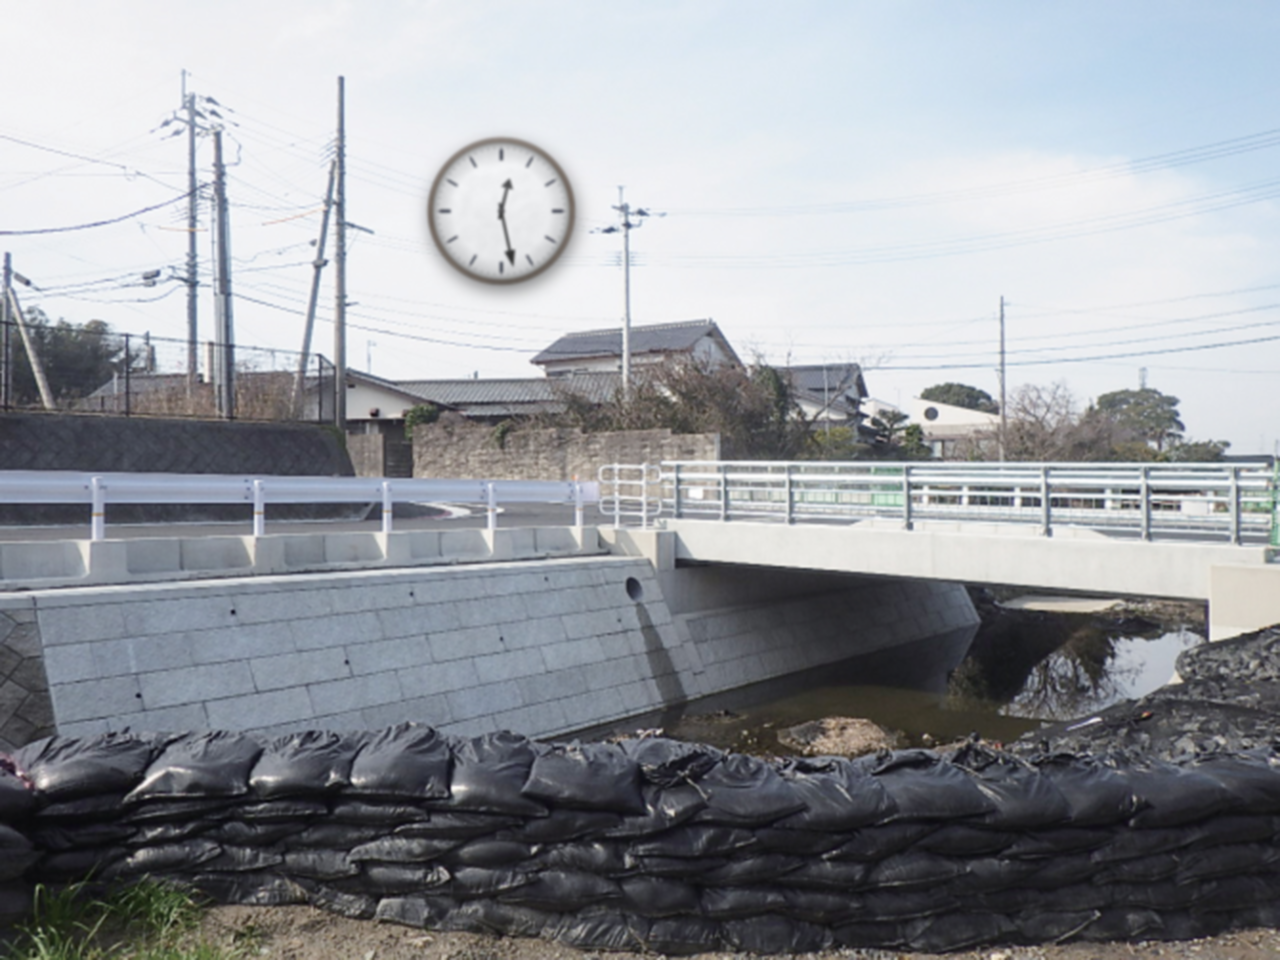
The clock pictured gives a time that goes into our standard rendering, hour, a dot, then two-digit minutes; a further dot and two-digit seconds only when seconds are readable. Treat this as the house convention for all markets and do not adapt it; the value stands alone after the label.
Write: 12.28
